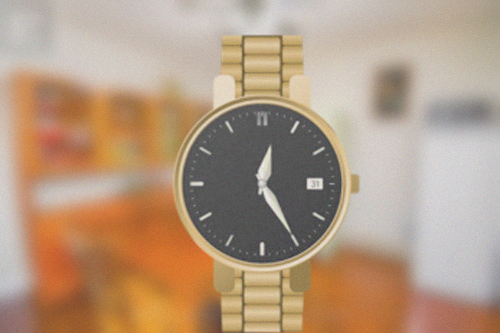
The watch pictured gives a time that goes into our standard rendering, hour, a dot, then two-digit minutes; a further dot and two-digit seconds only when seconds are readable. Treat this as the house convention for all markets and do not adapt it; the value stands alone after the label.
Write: 12.25
